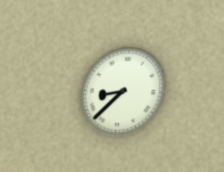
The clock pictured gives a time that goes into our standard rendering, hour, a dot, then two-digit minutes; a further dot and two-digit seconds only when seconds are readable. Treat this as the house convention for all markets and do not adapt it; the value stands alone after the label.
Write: 8.37
